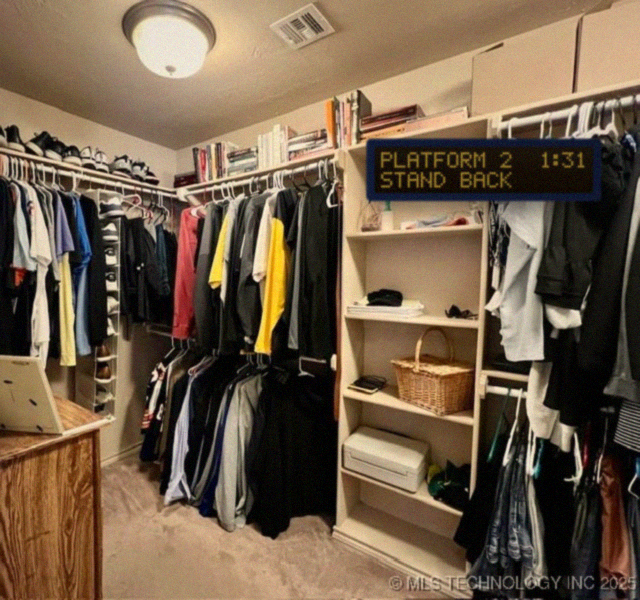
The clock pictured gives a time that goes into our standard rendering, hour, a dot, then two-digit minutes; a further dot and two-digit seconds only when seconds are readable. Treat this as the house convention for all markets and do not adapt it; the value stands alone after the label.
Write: 1.31
